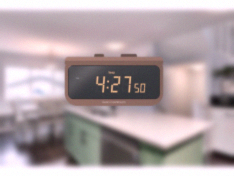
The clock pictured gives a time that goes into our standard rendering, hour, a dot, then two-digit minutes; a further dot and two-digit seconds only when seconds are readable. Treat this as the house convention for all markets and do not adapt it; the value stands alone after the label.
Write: 4.27.50
